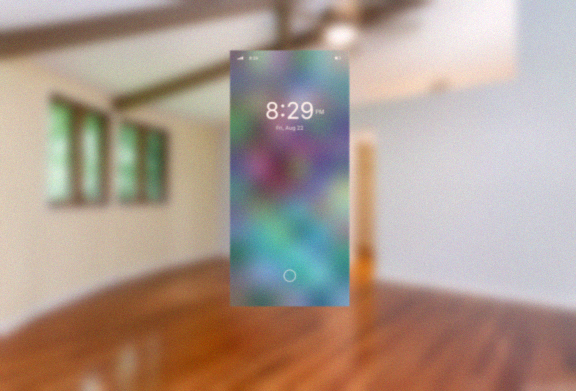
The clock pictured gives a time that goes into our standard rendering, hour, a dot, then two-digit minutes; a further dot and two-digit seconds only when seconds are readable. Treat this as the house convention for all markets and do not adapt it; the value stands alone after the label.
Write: 8.29
